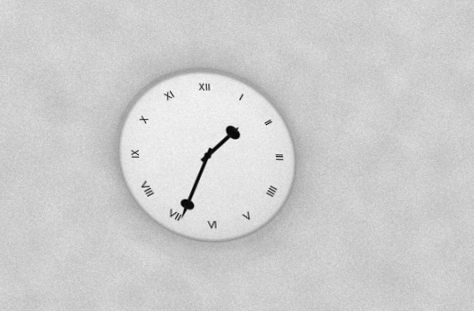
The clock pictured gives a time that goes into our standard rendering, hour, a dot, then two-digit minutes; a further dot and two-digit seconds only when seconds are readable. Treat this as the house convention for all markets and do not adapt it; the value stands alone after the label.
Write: 1.34
